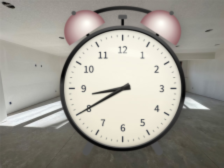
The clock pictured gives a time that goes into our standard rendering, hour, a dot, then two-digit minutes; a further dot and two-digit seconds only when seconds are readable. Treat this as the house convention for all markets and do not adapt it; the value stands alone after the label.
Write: 8.40
